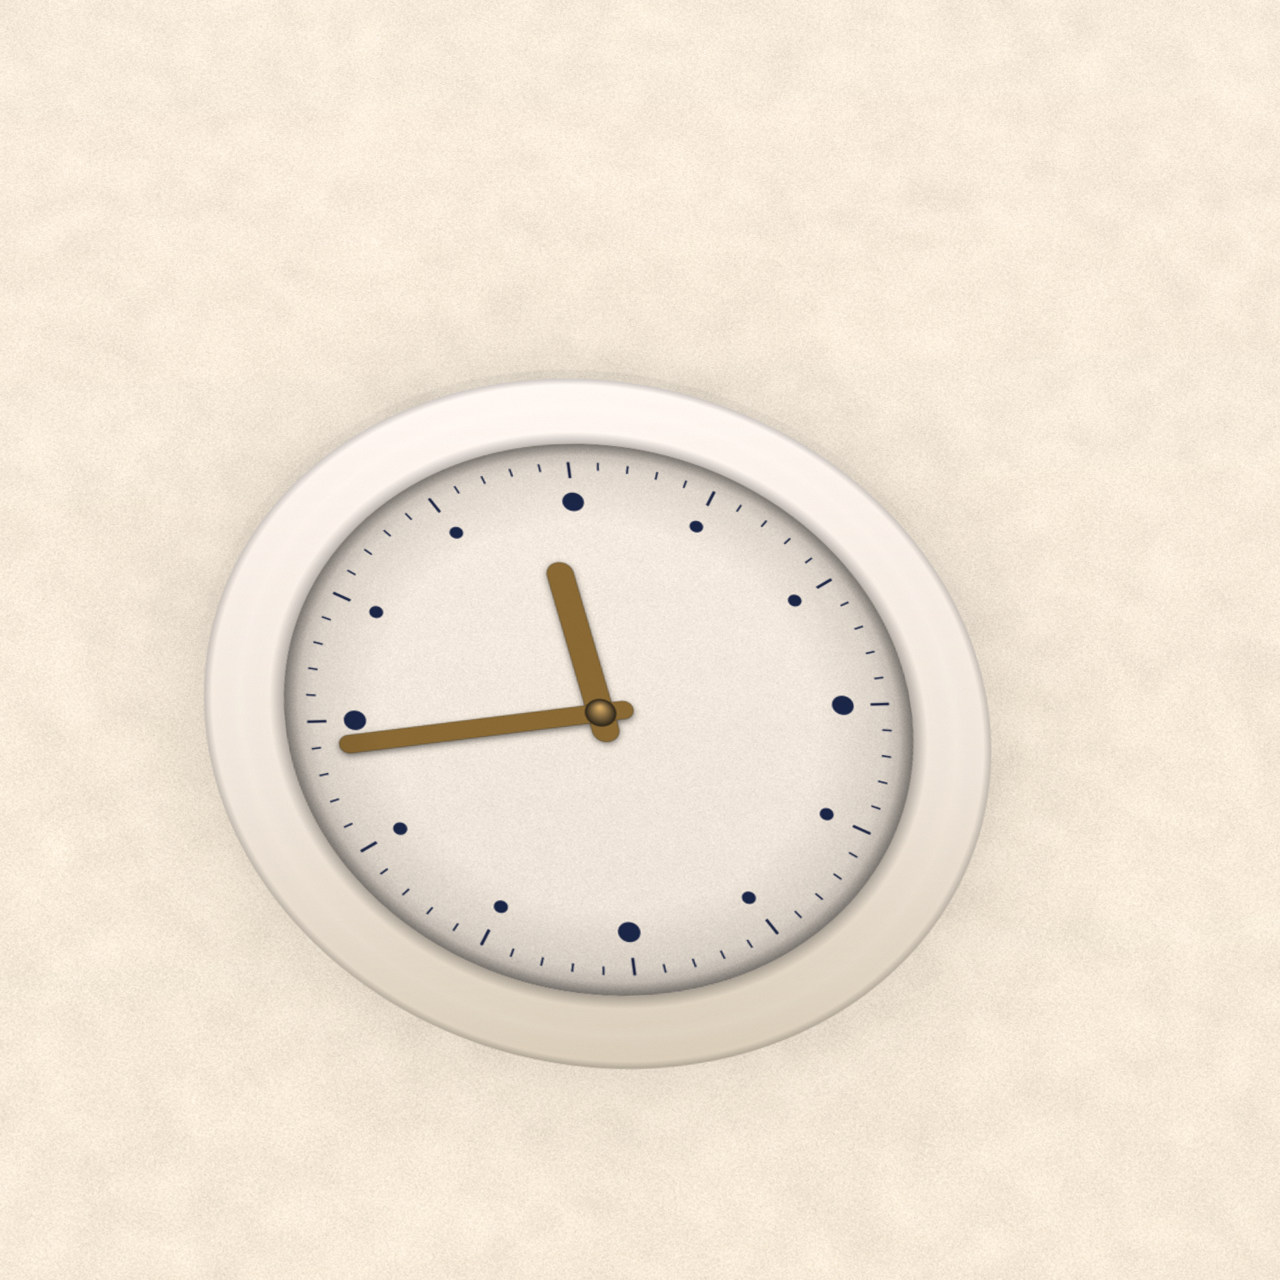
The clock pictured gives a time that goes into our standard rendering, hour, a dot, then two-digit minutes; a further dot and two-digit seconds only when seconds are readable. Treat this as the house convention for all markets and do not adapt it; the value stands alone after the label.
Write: 11.44
